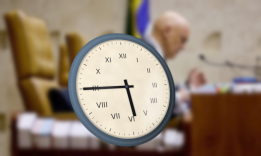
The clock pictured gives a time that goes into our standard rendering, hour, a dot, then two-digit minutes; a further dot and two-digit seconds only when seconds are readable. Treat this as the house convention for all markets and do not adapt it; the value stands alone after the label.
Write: 5.45
